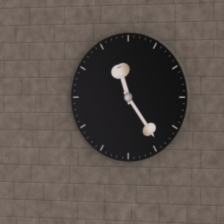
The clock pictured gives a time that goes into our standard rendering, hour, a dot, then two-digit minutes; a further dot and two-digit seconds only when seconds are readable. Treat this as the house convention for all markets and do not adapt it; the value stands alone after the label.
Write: 11.24
